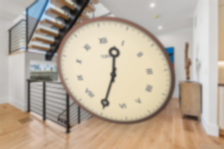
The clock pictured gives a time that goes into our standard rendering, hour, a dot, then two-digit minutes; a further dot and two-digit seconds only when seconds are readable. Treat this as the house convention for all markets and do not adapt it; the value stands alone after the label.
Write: 12.35
